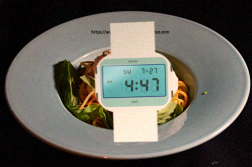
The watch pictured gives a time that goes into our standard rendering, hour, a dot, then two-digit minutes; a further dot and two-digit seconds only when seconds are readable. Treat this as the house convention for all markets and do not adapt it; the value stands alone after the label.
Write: 4.47
